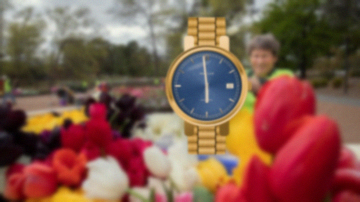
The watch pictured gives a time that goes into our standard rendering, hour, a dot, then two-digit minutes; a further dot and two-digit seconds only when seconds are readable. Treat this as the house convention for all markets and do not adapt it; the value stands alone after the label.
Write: 5.59
